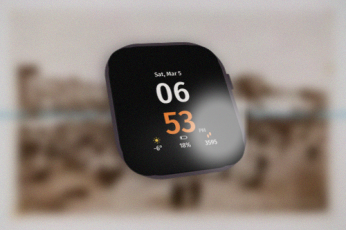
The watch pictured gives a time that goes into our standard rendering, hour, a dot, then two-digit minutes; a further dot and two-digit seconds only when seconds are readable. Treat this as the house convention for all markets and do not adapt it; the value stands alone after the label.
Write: 6.53
